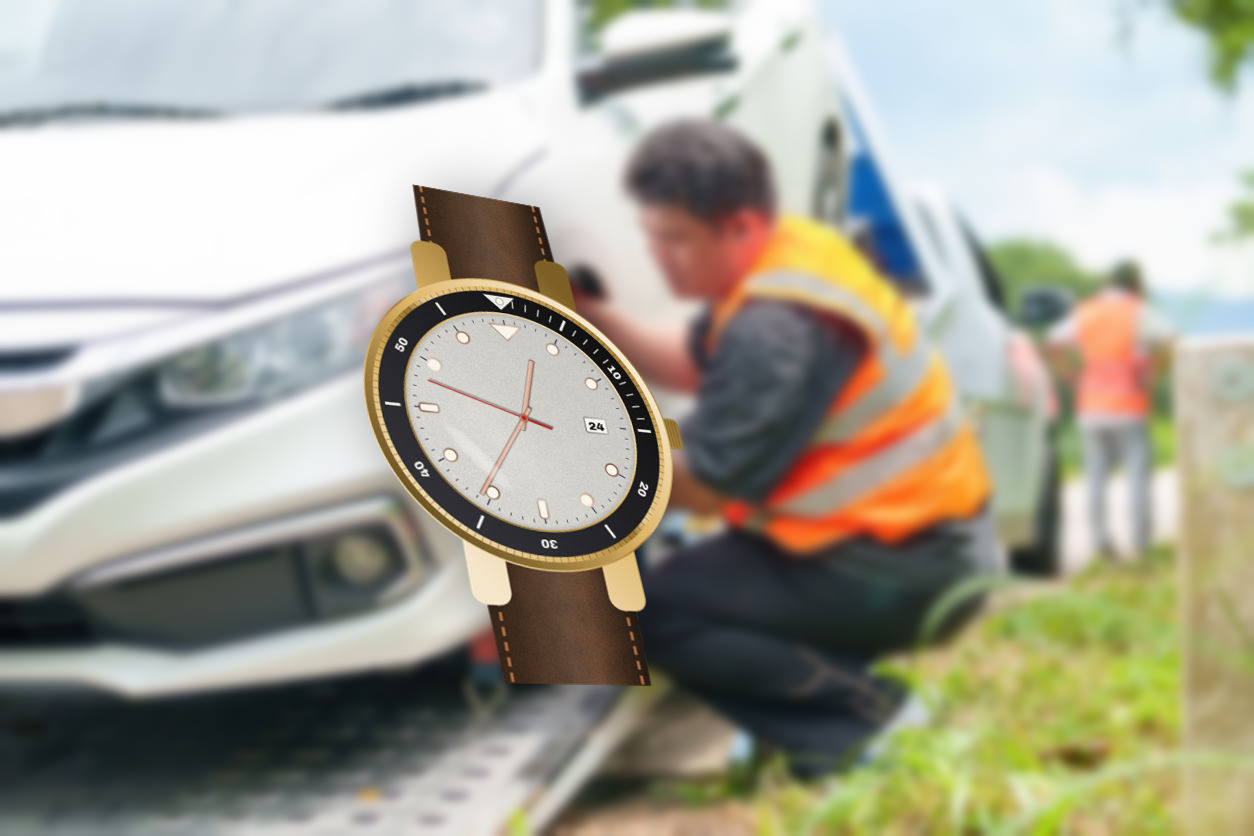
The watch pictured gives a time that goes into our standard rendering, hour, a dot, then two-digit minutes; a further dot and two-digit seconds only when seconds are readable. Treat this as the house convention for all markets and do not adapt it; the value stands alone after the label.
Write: 12.35.48
